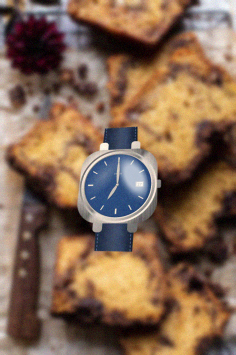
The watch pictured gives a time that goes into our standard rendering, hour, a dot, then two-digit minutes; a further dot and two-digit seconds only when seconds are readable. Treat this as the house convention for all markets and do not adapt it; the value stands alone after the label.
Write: 7.00
